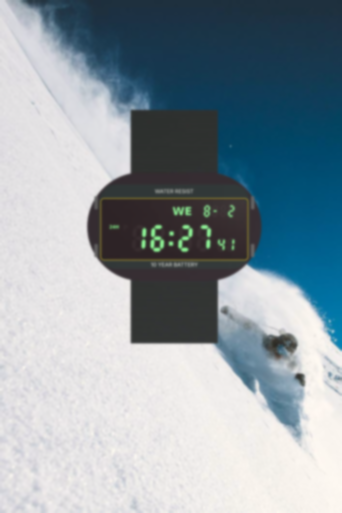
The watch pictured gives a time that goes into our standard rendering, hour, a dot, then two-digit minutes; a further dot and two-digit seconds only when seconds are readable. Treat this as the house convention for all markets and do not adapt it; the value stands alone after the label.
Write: 16.27.41
